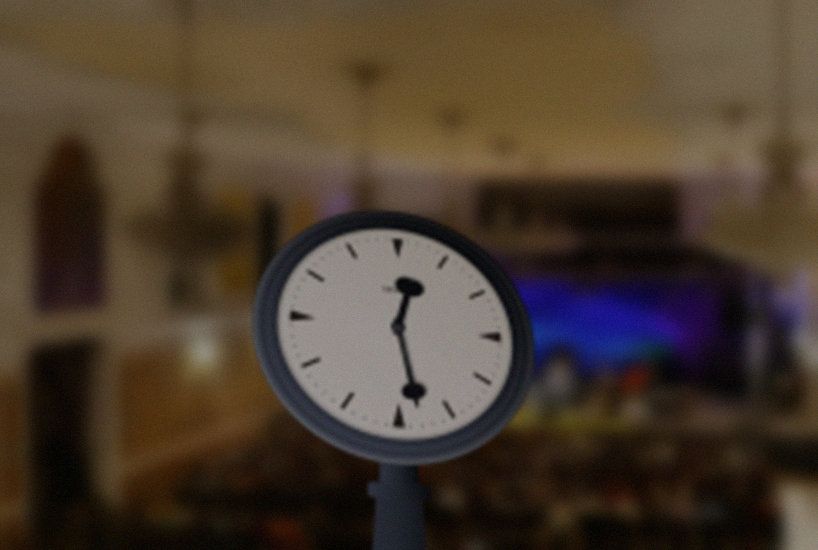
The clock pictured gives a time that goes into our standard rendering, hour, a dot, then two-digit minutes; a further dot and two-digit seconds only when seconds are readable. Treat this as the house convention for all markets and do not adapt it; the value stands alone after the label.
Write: 12.28
